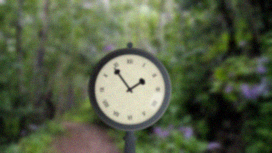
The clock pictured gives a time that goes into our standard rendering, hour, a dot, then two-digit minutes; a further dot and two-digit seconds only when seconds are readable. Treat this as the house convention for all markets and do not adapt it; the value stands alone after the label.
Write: 1.54
